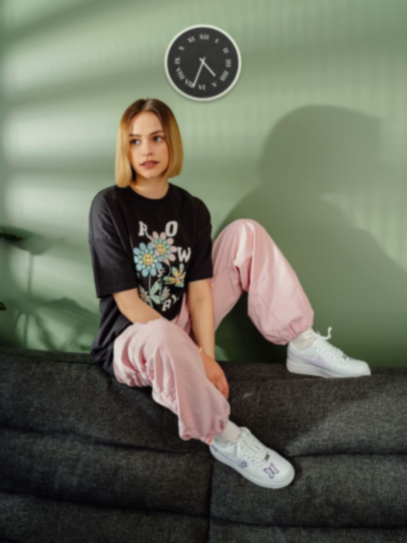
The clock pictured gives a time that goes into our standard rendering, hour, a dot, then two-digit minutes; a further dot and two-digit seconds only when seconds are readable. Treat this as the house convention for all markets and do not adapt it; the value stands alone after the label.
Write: 4.33
